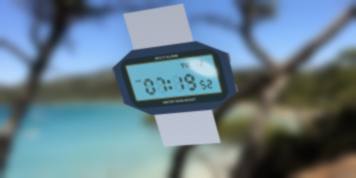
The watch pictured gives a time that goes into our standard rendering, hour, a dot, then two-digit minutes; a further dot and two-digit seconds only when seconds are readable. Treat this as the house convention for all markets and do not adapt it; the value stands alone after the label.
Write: 7.19
